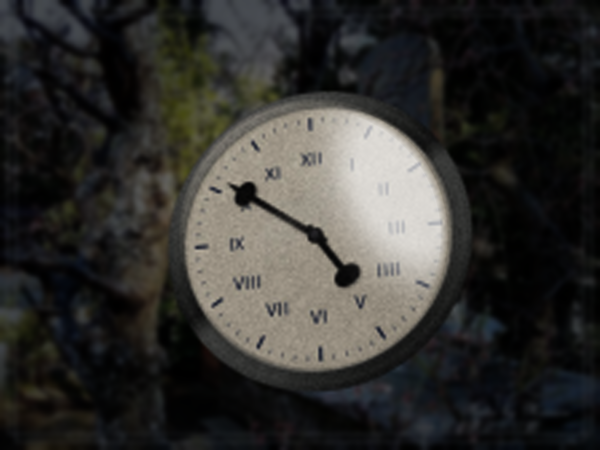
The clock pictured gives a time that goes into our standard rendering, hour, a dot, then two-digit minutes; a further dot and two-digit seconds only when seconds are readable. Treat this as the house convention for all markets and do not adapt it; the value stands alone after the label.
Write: 4.51
